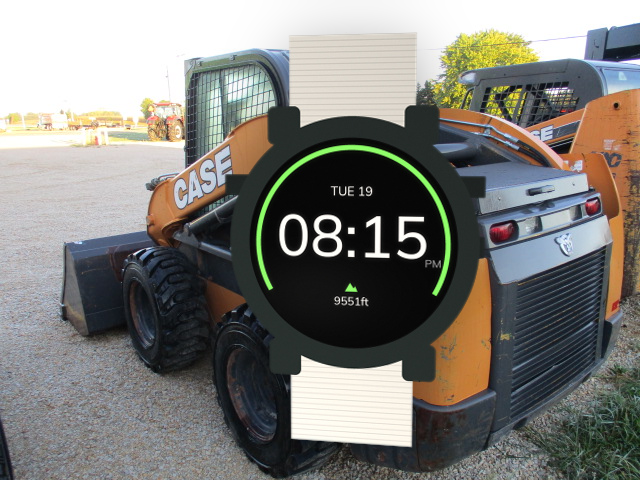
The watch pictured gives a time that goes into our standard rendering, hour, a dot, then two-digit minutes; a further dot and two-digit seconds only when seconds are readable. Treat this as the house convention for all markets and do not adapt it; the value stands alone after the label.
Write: 8.15
